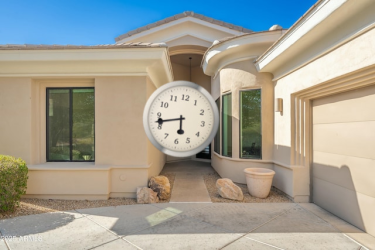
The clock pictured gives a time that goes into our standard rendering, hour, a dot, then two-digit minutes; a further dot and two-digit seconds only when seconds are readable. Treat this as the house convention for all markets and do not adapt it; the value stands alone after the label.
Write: 5.42
